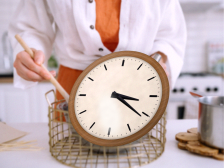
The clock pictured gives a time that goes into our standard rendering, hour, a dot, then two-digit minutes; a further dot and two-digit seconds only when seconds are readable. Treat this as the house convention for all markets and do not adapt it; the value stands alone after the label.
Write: 3.21
